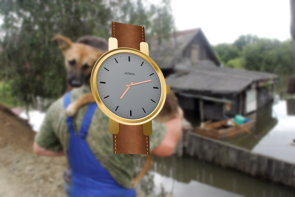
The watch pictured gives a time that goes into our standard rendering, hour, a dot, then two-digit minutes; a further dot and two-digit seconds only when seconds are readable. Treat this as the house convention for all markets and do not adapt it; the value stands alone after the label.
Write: 7.12
